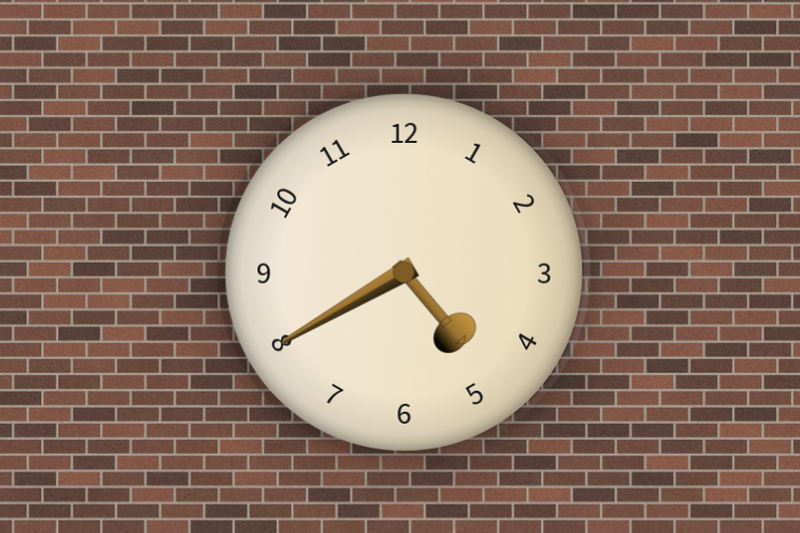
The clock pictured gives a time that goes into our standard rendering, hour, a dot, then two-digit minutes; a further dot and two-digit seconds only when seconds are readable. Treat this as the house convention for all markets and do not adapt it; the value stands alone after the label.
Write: 4.40
